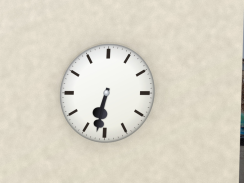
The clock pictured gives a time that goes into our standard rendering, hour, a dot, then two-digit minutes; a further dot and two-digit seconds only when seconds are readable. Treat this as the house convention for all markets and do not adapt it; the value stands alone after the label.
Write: 6.32
